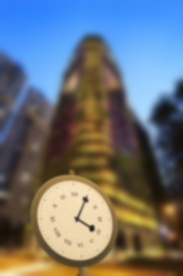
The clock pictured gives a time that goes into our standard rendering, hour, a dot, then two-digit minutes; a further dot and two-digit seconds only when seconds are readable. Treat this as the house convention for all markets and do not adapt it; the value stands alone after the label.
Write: 4.05
